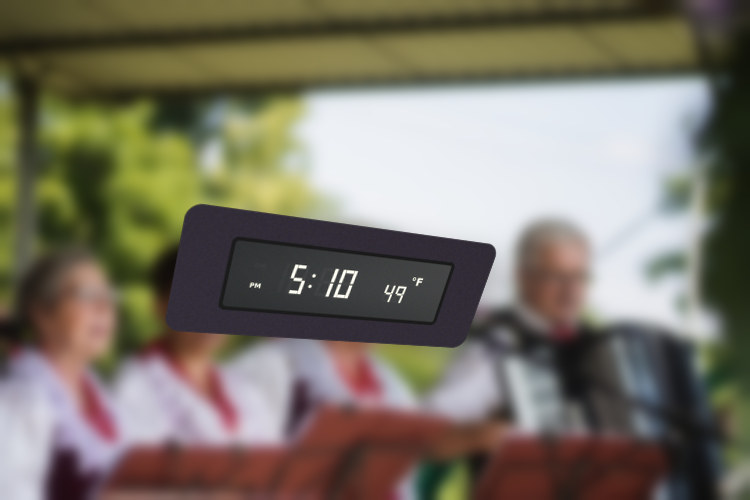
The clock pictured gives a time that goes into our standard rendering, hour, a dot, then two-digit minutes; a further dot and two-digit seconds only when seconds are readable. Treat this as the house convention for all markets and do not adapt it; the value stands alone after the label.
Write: 5.10
